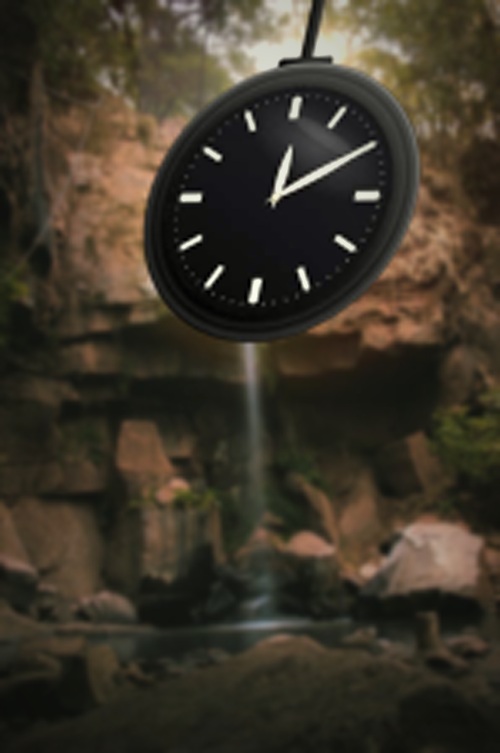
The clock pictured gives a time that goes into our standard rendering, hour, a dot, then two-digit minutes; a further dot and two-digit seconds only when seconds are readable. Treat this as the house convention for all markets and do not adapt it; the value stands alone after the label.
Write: 12.10
